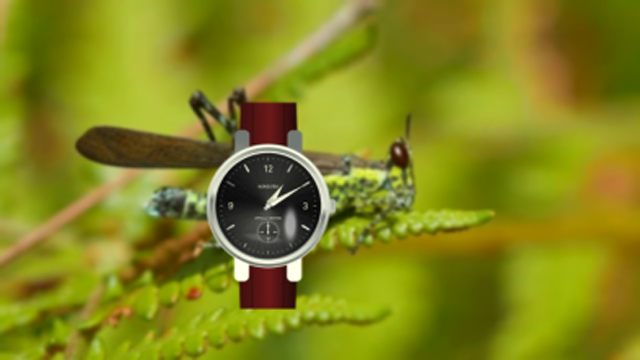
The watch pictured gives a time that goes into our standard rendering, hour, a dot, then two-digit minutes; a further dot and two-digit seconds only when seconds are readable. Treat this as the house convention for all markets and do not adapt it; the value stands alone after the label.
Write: 1.10
